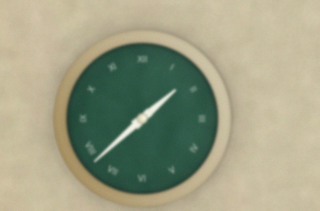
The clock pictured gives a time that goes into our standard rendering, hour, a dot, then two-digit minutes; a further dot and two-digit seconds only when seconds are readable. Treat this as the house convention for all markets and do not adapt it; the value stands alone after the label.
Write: 1.38
